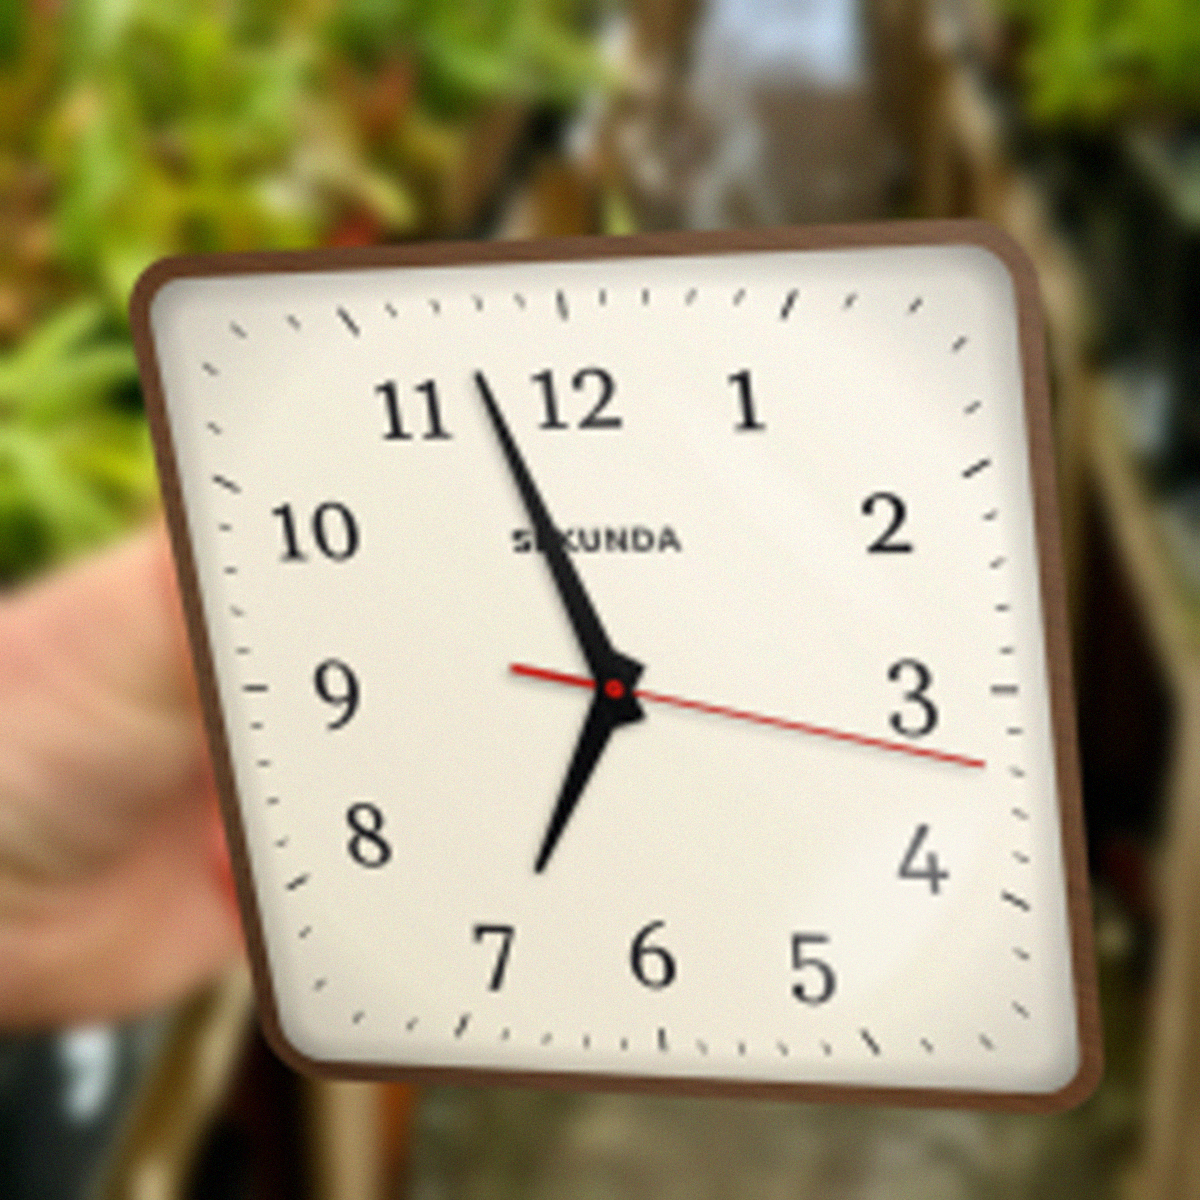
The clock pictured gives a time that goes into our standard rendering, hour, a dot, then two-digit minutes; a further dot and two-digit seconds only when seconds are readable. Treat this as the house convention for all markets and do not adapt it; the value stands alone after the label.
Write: 6.57.17
